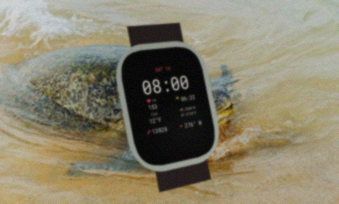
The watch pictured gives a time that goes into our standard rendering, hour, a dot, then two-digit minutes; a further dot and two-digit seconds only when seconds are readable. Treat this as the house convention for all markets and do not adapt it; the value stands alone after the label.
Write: 8.00
